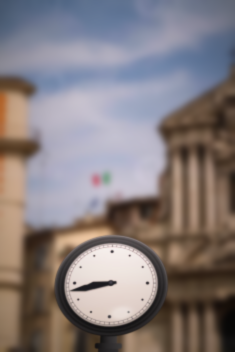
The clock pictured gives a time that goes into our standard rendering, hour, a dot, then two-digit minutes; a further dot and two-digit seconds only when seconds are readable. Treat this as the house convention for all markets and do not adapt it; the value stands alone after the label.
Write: 8.43
